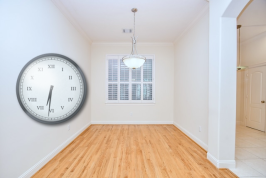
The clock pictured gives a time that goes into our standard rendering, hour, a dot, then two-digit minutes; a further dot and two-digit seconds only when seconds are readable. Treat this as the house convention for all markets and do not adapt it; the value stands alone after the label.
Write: 6.31
